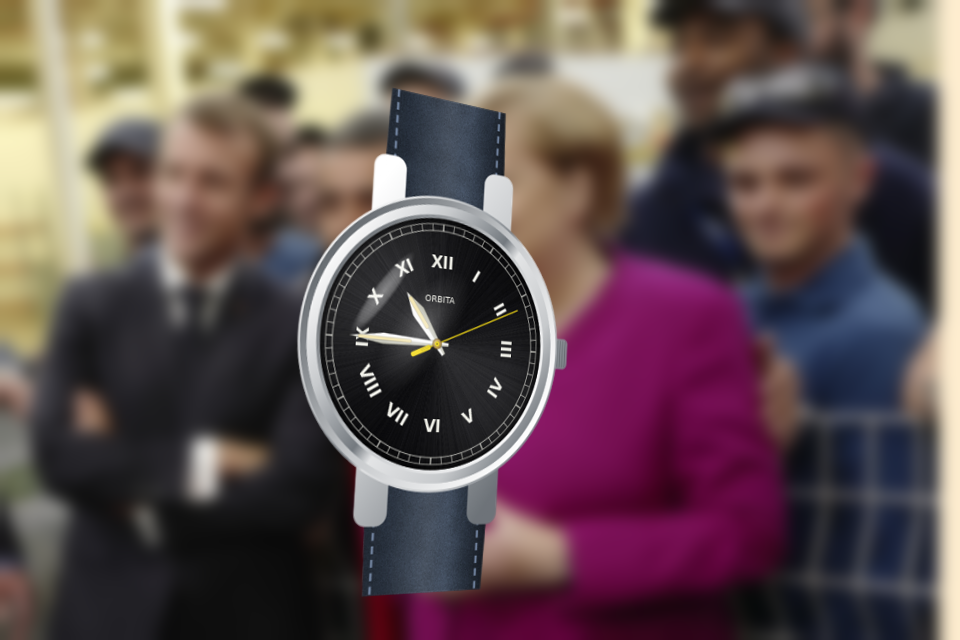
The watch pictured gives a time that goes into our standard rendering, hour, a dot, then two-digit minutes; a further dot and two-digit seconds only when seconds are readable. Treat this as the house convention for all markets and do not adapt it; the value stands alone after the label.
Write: 10.45.11
